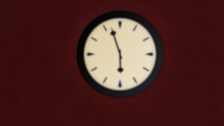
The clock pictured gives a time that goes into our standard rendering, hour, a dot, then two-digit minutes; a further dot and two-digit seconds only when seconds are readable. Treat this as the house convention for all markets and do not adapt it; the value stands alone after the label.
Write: 5.57
